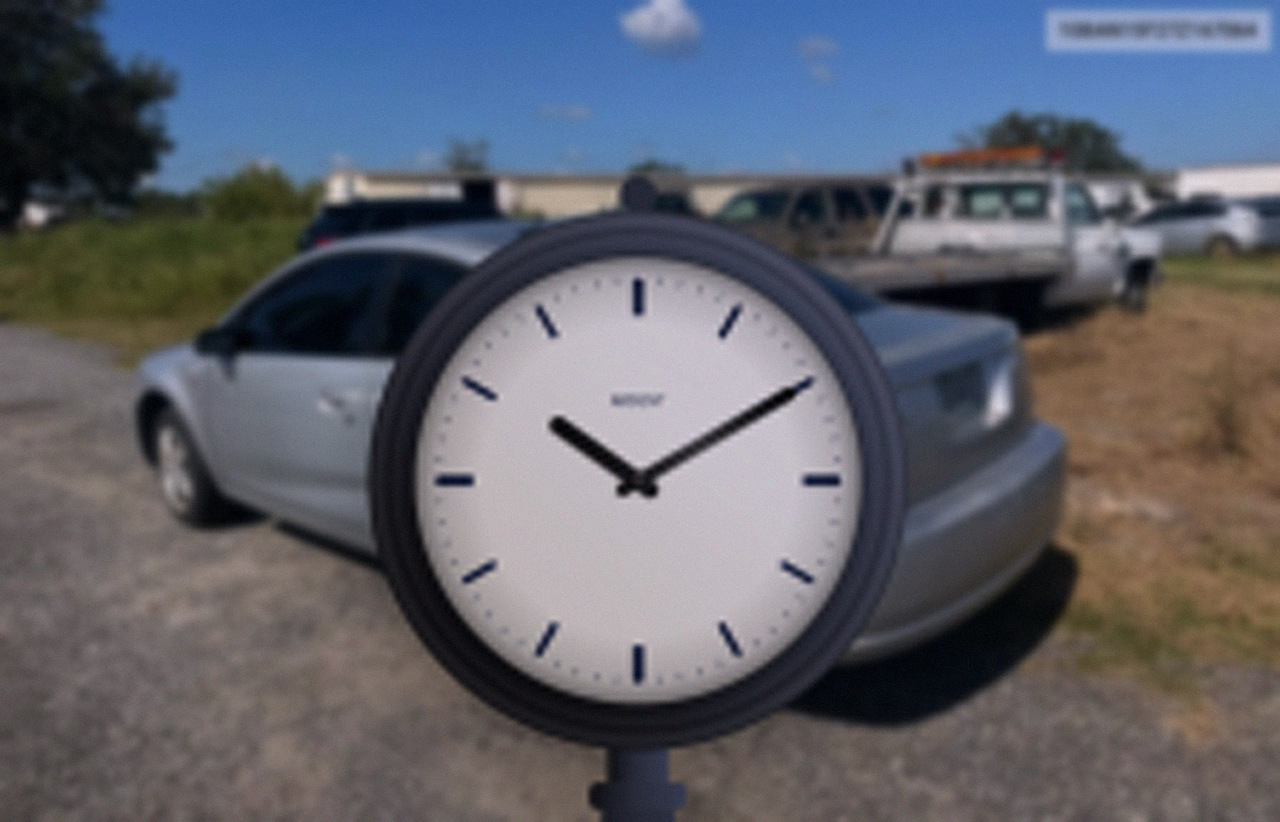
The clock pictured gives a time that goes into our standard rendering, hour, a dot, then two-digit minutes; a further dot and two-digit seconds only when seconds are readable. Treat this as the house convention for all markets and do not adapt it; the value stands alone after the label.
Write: 10.10
